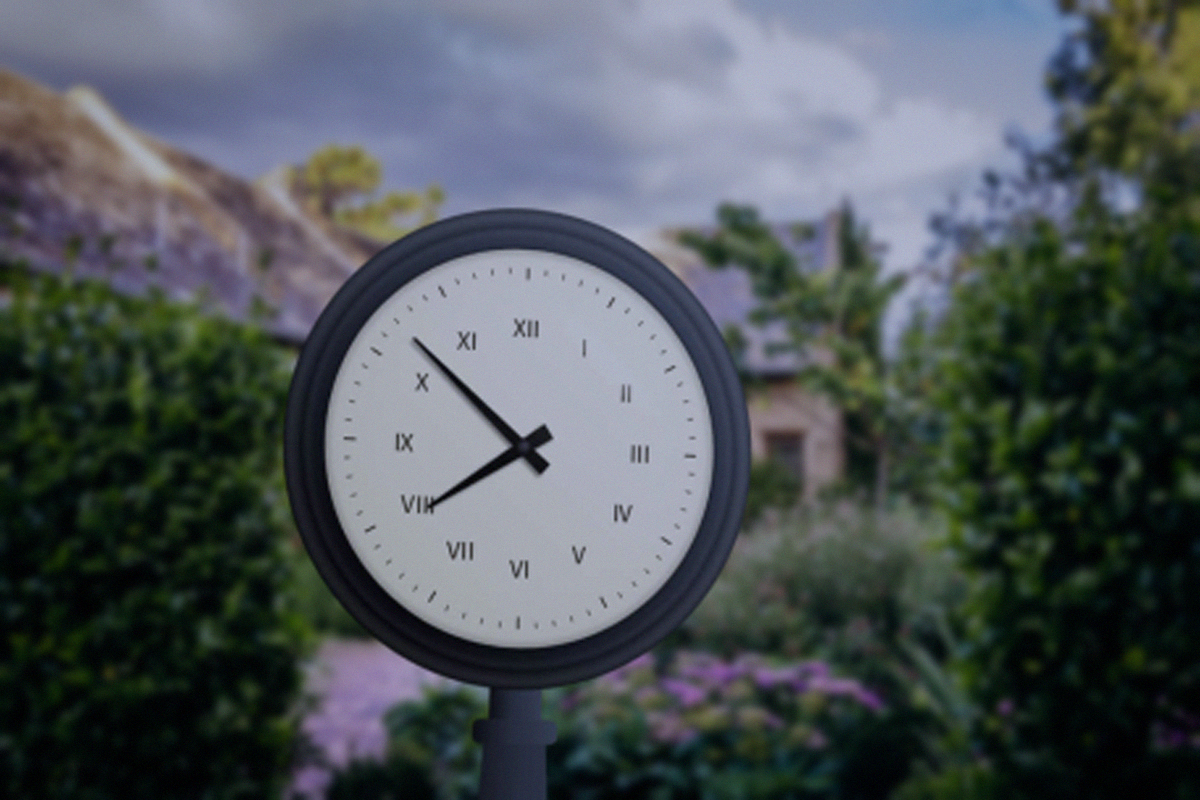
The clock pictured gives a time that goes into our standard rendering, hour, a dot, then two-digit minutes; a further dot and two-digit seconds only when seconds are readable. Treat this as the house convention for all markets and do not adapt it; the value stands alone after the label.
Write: 7.52
